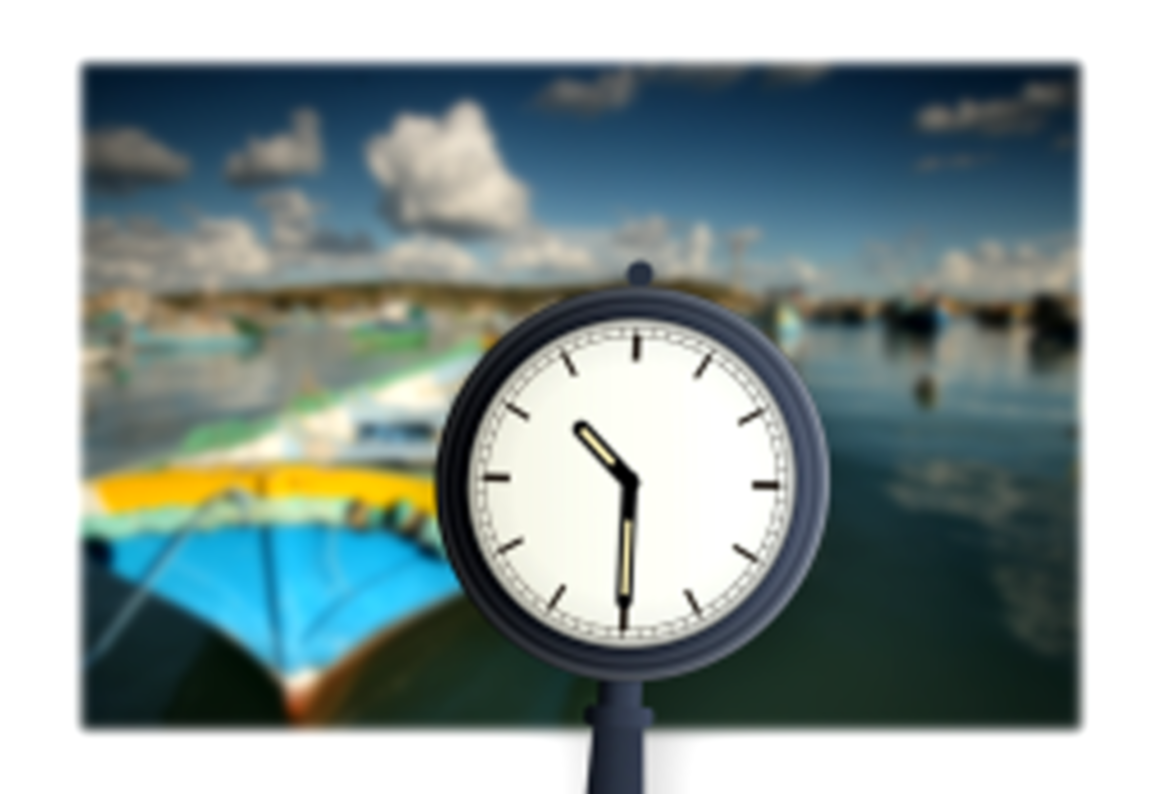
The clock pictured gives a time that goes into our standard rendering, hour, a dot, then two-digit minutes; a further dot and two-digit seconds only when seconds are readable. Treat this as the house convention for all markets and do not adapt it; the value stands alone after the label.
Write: 10.30
